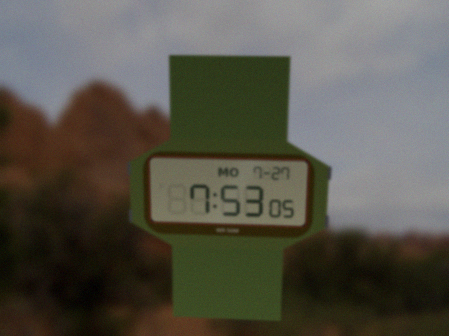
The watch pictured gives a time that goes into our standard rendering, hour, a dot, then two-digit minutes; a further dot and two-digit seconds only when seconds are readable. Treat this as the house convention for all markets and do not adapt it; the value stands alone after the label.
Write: 7.53.05
